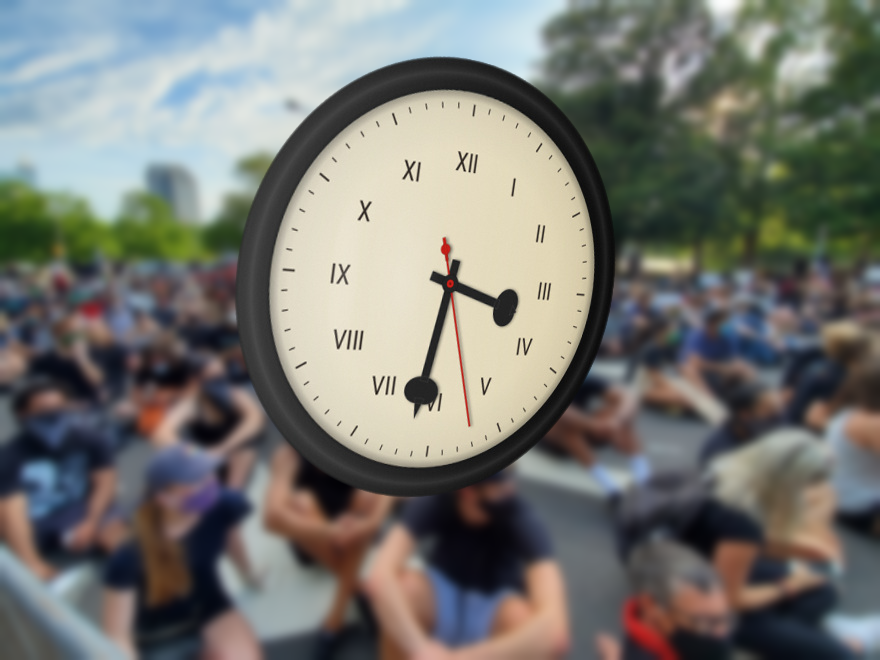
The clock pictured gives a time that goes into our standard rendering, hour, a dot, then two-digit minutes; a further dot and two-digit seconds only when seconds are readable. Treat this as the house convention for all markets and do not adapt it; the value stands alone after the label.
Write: 3.31.27
